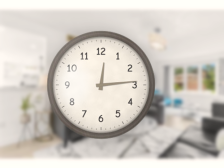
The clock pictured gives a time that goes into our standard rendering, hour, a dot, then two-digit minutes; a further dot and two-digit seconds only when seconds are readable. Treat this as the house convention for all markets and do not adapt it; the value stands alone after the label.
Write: 12.14
